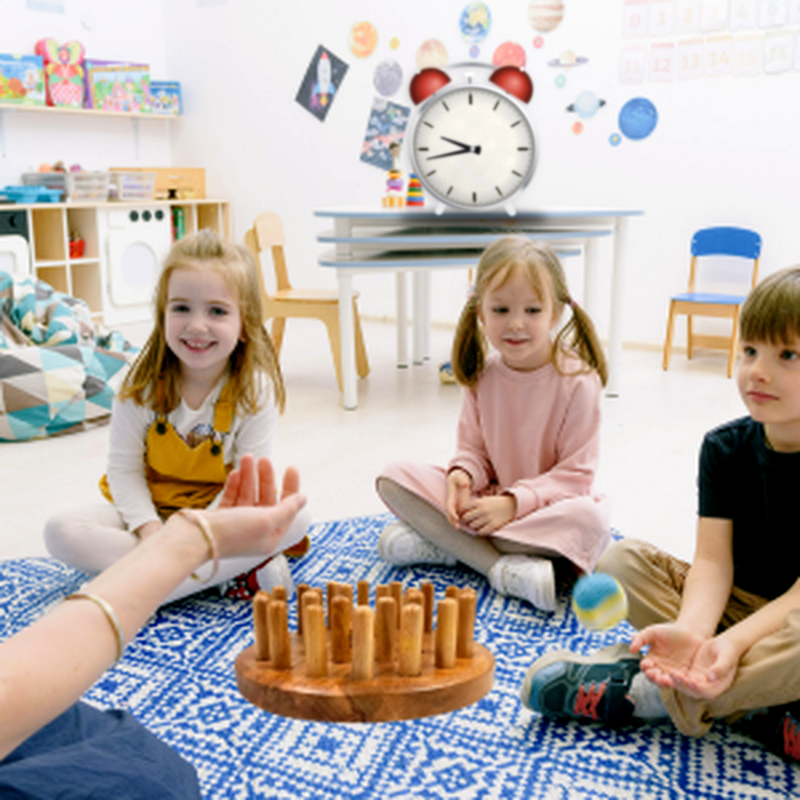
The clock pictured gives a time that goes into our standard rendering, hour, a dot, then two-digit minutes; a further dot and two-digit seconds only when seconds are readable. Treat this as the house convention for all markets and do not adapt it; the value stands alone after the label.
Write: 9.43
